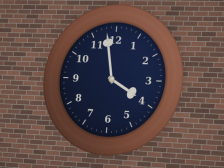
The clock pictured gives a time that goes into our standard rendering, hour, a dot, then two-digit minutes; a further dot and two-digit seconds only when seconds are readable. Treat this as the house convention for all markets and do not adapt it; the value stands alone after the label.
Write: 3.58
